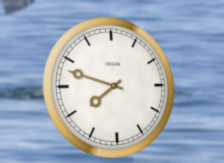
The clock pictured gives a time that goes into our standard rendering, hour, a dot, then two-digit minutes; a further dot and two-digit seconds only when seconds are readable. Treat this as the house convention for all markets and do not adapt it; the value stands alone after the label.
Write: 7.48
